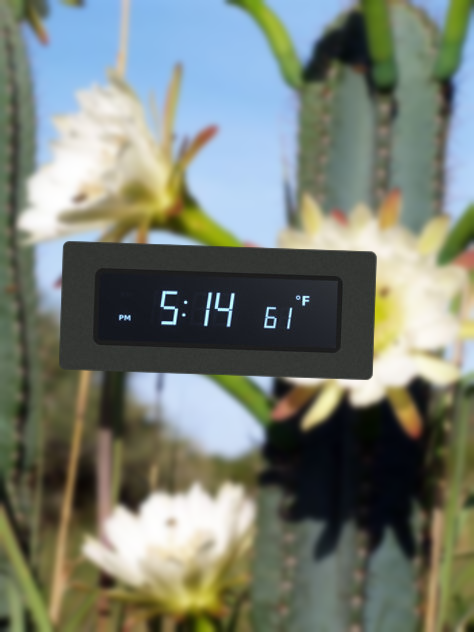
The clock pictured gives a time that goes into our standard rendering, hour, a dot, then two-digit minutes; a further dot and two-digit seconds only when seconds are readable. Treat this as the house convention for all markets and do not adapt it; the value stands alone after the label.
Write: 5.14
